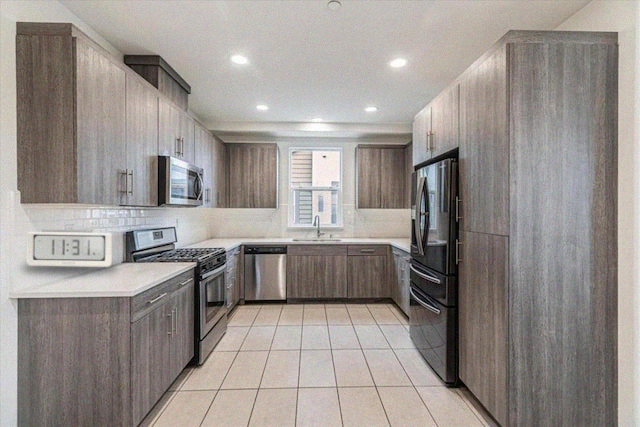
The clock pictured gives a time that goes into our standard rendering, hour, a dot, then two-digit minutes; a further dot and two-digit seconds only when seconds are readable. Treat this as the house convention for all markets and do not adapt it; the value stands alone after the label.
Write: 11.31
